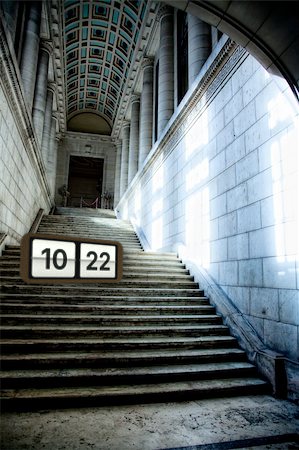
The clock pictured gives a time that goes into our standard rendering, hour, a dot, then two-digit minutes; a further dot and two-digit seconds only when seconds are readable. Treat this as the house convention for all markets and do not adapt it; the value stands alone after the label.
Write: 10.22
